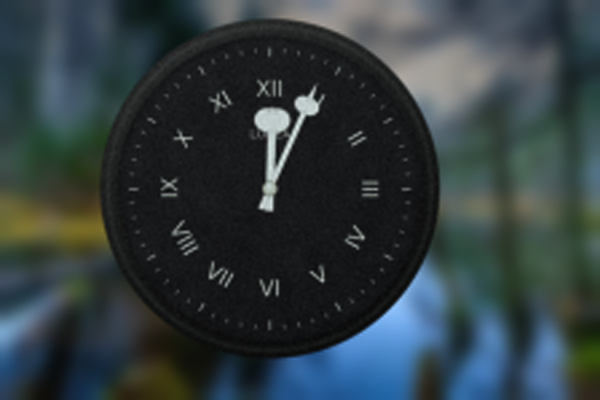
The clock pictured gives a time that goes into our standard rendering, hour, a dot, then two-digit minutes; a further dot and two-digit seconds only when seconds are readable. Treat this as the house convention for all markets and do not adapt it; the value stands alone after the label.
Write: 12.04
